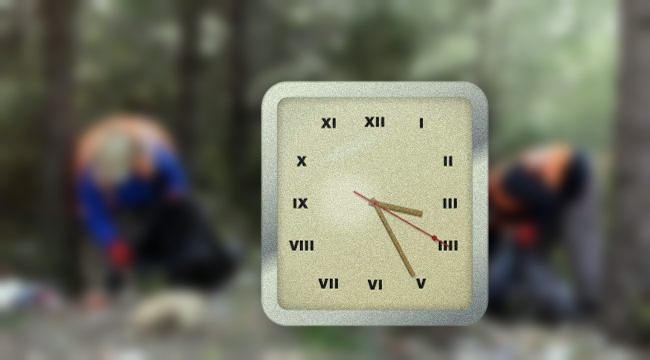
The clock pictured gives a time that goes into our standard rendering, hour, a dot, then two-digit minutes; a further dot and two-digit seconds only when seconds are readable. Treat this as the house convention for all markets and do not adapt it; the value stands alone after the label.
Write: 3.25.20
